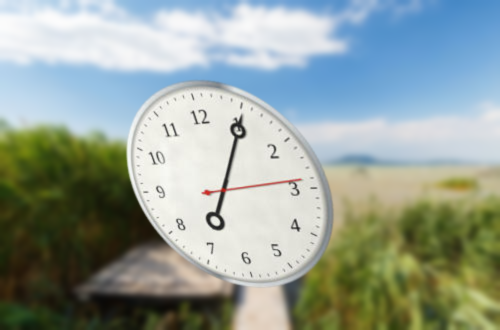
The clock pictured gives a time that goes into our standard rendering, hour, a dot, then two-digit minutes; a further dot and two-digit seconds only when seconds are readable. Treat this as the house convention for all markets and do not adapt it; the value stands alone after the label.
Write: 7.05.14
